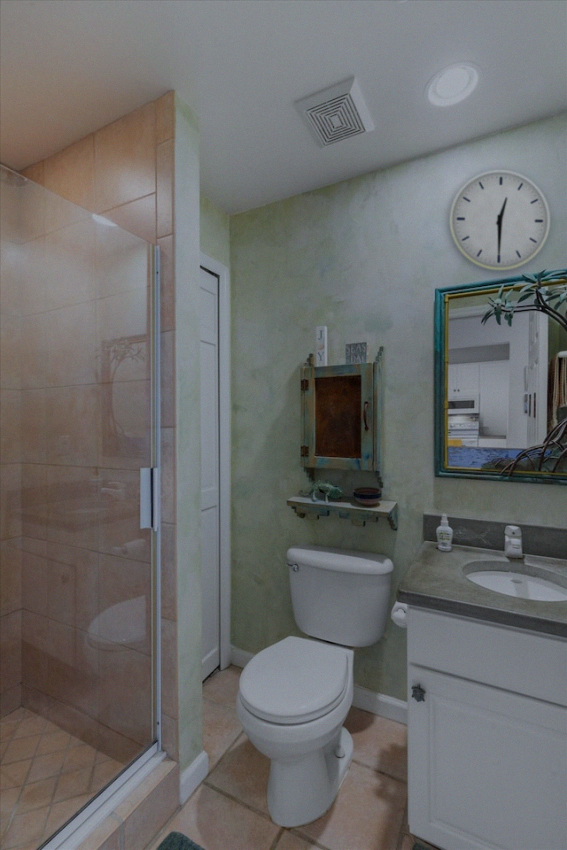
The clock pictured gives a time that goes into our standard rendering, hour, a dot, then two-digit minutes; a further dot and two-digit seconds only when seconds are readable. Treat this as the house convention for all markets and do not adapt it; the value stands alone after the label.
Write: 12.30
